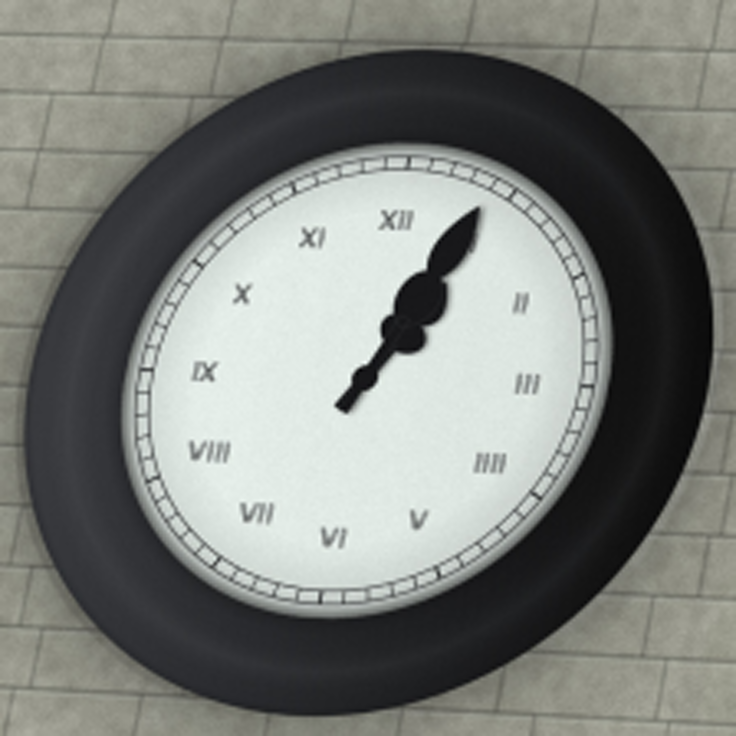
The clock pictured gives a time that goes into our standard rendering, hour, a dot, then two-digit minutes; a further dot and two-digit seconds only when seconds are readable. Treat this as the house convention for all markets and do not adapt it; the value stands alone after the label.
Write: 1.04
